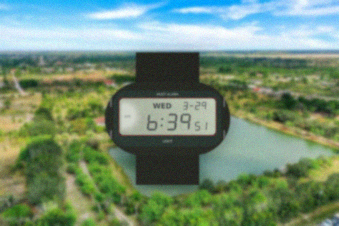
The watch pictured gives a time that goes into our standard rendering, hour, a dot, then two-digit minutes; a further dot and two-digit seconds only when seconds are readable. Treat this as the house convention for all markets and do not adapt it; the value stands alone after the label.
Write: 6.39
